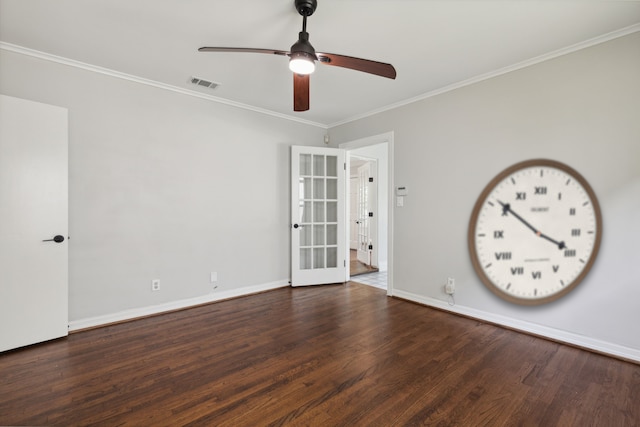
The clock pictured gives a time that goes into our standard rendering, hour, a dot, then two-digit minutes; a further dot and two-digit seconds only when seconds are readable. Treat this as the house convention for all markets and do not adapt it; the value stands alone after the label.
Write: 3.51
